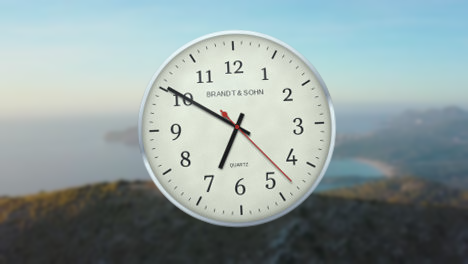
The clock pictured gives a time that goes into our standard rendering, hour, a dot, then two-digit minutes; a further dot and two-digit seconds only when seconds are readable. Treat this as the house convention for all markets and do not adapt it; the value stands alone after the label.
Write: 6.50.23
